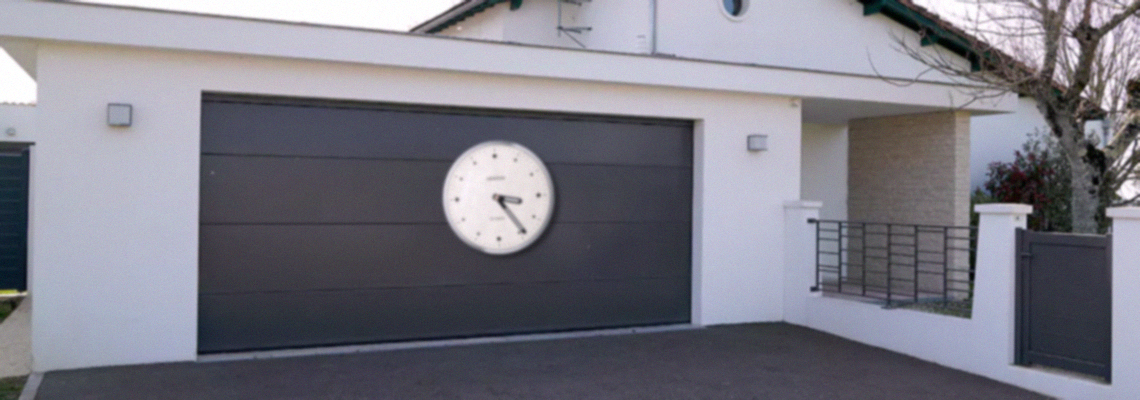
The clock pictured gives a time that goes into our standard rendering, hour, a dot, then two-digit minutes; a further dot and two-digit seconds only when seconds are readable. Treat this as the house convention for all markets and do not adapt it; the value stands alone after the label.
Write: 3.24
